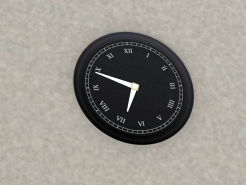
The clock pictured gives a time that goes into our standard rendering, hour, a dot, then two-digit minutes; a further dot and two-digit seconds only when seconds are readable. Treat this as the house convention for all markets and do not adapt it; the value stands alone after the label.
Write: 6.49
